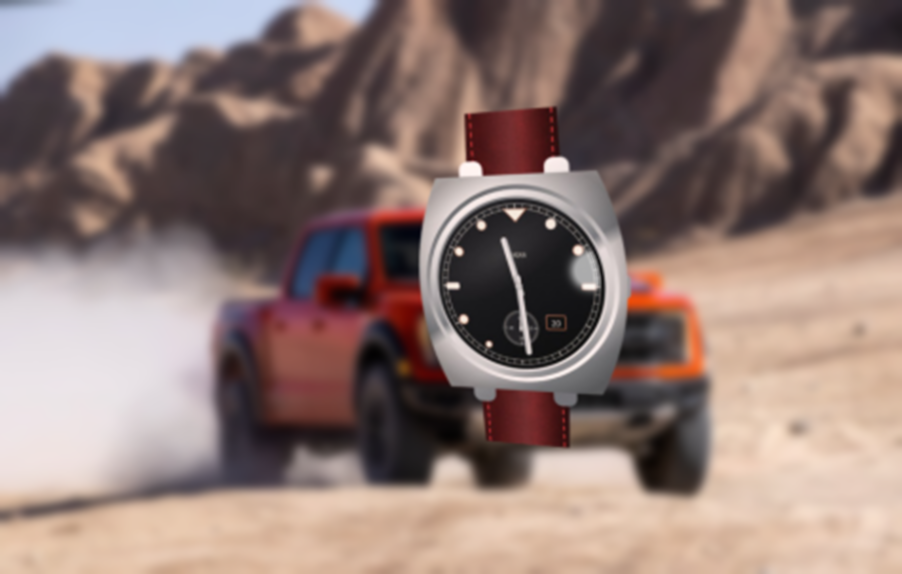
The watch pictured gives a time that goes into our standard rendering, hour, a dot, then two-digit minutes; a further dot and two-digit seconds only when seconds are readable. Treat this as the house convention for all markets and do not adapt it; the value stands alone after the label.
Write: 11.29
